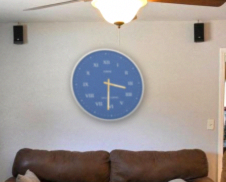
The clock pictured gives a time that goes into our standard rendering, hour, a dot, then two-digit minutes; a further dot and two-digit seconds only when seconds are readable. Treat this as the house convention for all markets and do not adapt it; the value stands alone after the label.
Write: 3.31
